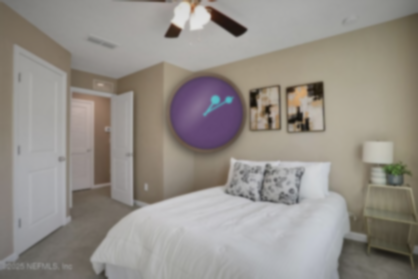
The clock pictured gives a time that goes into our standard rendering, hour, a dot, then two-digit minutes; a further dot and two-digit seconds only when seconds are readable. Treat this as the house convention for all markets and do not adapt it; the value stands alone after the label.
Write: 1.10
